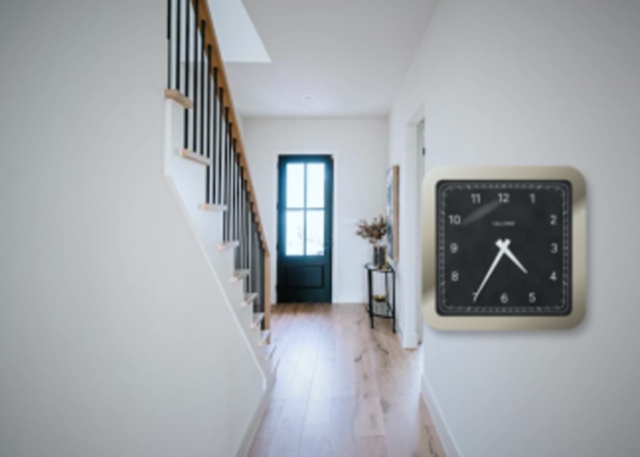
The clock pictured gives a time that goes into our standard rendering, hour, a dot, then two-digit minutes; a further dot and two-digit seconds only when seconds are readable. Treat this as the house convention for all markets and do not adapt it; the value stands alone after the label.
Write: 4.35
